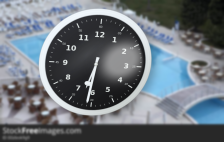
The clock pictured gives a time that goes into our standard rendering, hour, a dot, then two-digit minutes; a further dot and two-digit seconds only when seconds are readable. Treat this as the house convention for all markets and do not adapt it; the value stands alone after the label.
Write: 6.31
